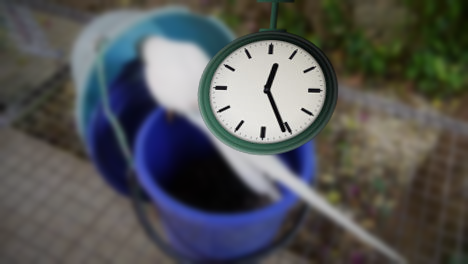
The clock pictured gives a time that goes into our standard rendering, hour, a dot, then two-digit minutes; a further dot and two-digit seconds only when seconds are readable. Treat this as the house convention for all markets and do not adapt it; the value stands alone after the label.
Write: 12.26
